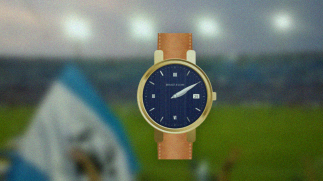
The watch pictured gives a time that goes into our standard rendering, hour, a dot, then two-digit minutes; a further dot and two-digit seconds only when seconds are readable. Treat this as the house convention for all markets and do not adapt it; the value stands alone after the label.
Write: 2.10
